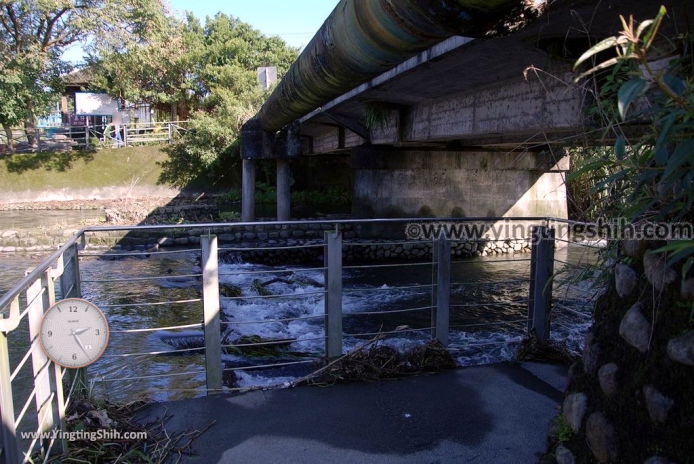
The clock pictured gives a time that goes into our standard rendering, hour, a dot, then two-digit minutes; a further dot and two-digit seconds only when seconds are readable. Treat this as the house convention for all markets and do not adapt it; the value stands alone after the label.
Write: 2.25
